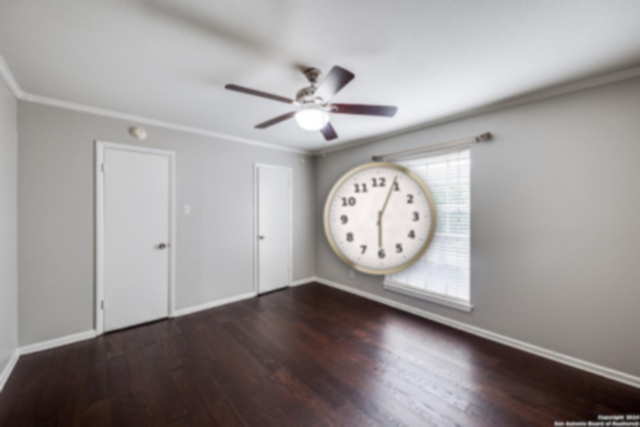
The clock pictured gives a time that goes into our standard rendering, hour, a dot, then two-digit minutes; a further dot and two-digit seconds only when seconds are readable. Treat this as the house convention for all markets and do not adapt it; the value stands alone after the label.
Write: 6.04
